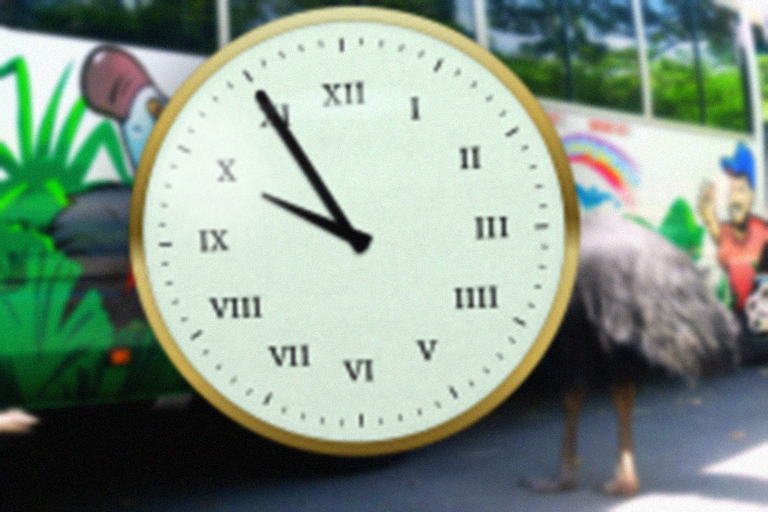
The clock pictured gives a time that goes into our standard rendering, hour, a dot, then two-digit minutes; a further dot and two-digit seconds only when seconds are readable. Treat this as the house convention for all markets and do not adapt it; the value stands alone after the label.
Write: 9.55
